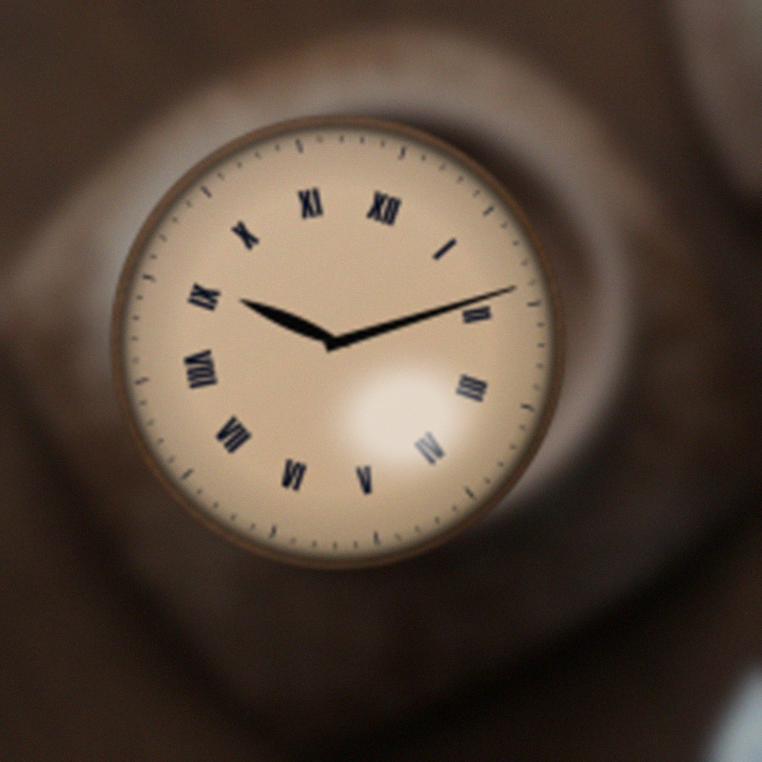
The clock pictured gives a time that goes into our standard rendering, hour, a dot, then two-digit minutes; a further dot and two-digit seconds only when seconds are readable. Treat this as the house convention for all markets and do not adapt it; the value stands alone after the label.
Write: 9.09
